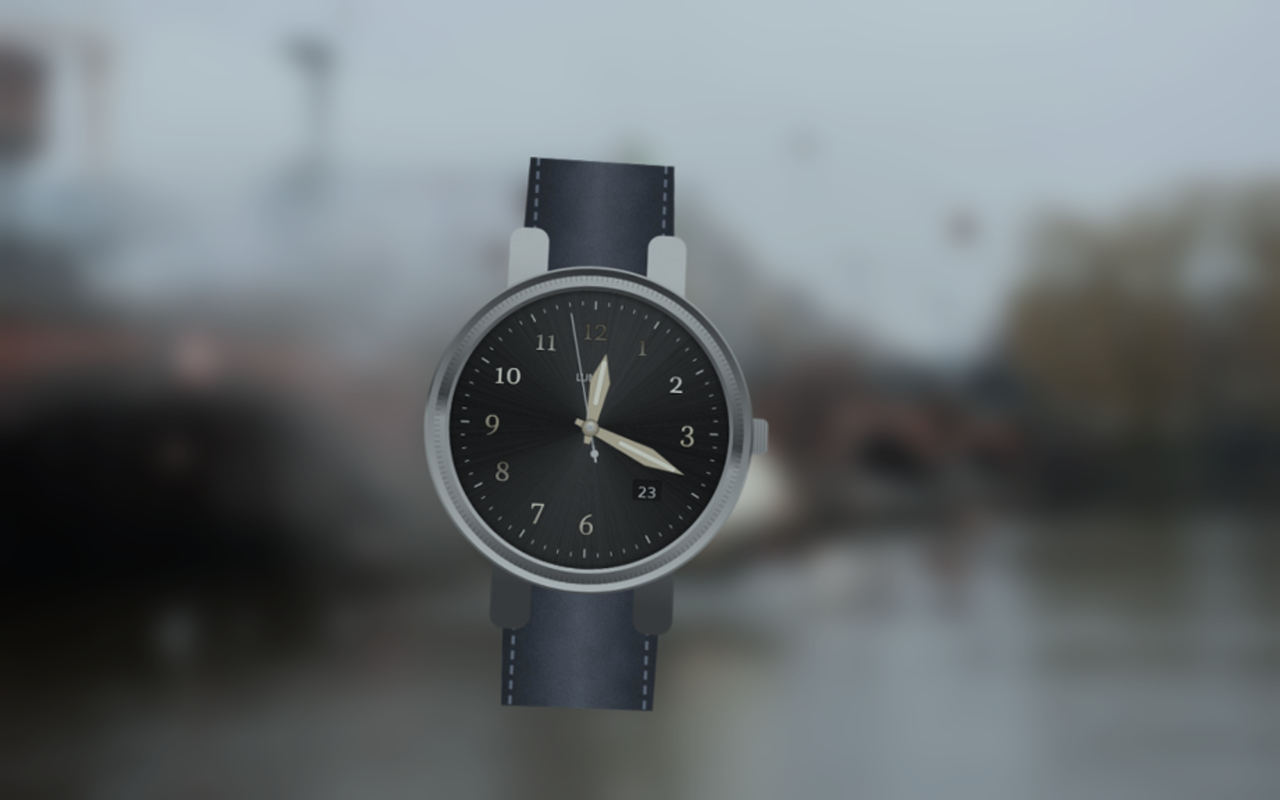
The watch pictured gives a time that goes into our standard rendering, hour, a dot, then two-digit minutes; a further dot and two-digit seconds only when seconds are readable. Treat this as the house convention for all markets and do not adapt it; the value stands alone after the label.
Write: 12.18.58
